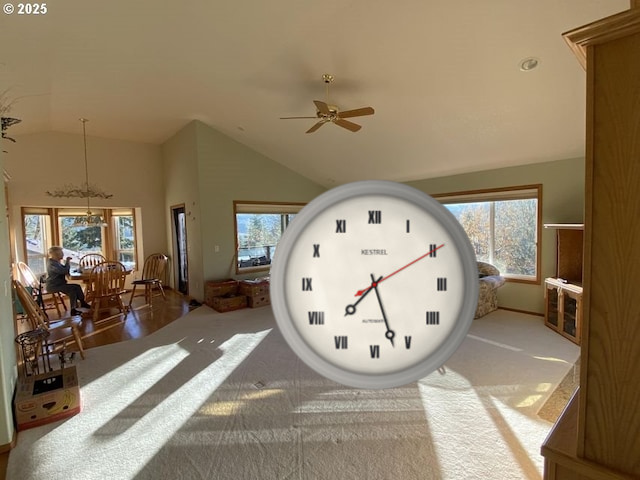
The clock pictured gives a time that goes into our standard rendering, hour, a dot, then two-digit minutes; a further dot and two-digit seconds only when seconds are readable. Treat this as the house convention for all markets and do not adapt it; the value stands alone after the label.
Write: 7.27.10
